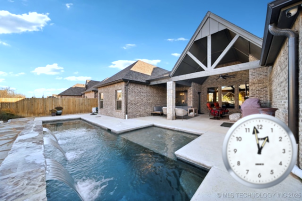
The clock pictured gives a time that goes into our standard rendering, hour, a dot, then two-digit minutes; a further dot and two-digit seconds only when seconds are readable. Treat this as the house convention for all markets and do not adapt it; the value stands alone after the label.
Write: 12.58
